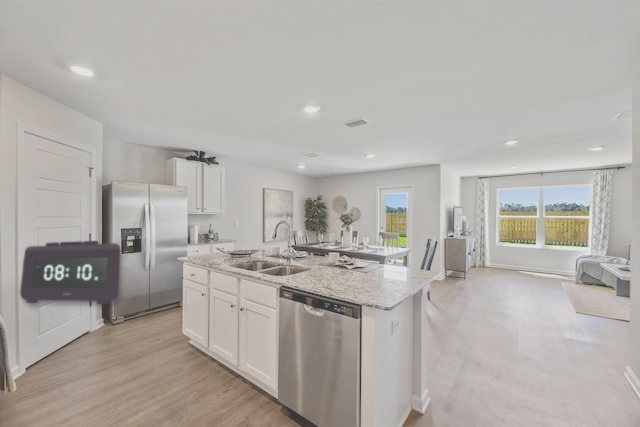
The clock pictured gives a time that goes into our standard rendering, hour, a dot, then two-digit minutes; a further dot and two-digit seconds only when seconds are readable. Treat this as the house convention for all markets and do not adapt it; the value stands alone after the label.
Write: 8.10
